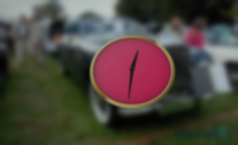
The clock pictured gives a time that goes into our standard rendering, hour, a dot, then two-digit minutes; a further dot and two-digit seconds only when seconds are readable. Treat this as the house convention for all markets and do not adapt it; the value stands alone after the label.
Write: 12.31
